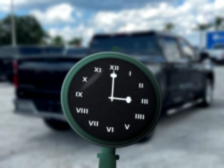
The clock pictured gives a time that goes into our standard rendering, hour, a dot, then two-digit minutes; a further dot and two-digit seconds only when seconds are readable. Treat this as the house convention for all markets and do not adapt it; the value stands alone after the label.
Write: 3.00
